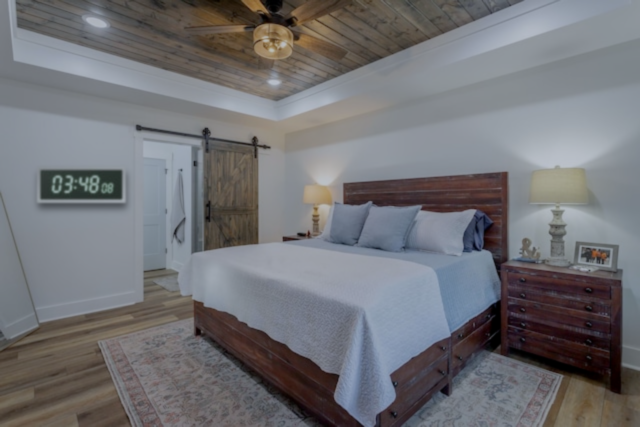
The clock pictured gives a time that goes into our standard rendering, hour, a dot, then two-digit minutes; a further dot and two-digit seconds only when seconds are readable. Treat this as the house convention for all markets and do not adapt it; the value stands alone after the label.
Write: 3.48
